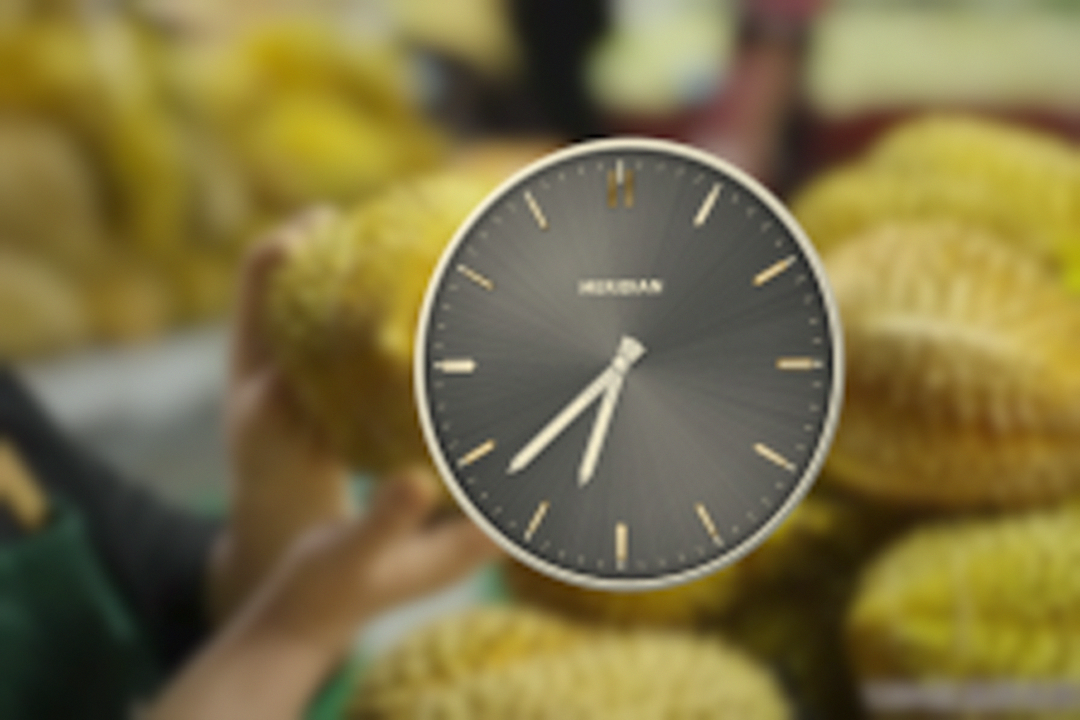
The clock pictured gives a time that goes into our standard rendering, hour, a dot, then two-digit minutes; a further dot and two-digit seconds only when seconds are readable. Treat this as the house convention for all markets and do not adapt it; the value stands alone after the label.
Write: 6.38
